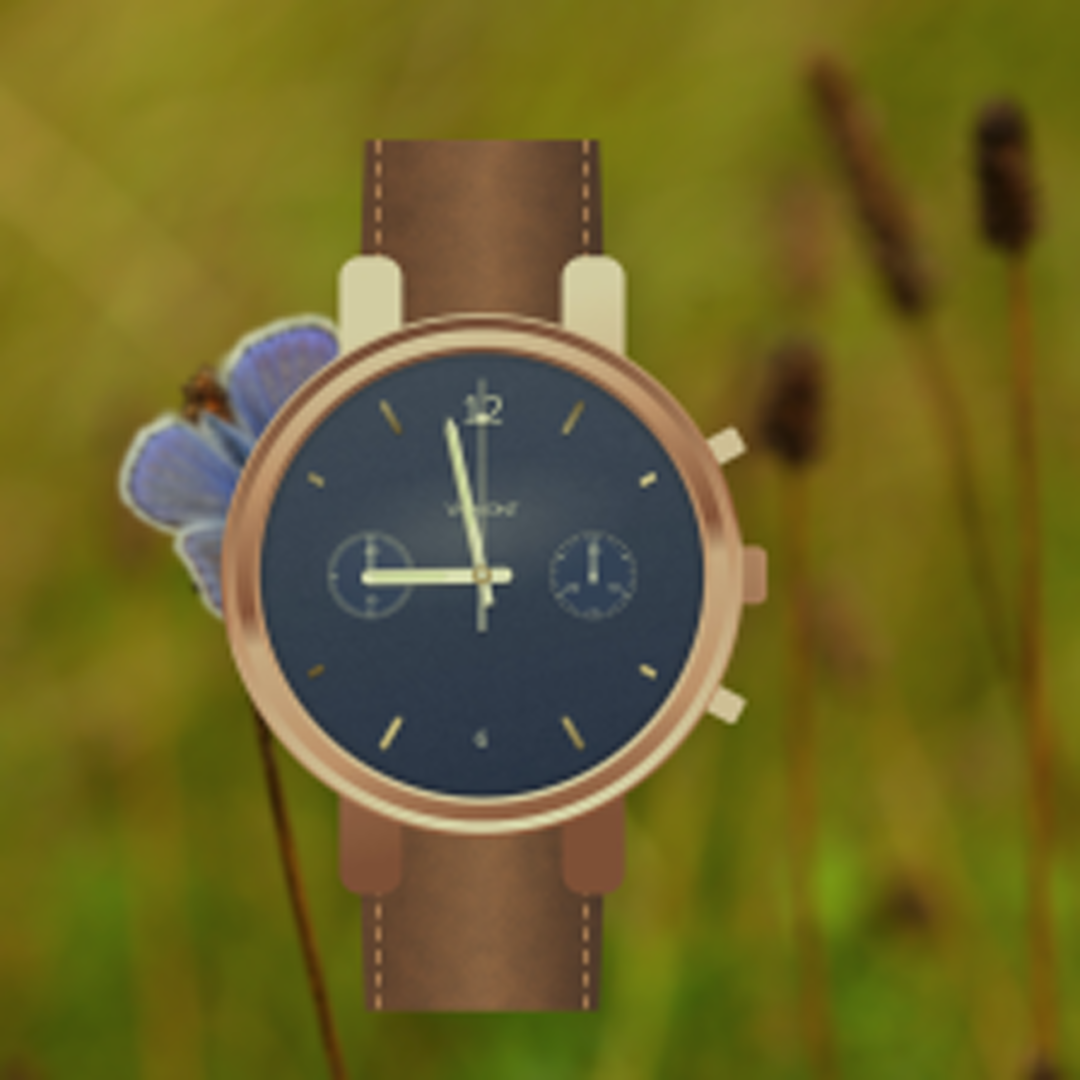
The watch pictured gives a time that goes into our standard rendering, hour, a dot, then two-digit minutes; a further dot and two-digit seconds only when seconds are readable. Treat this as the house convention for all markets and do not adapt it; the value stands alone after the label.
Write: 8.58
